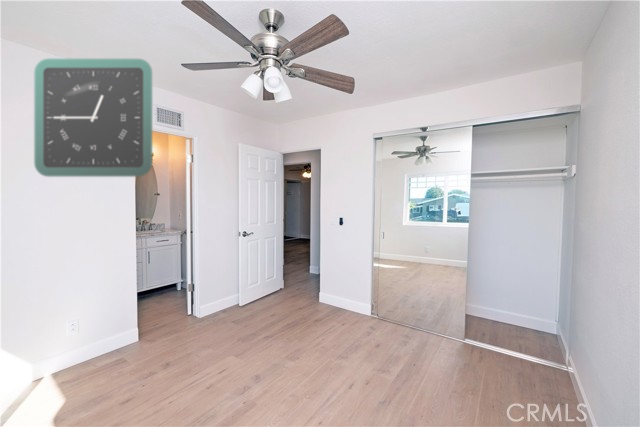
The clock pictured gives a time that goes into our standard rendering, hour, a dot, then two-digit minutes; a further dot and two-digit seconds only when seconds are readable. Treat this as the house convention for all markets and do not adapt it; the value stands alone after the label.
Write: 12.45
